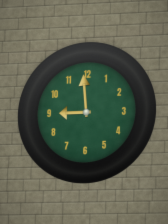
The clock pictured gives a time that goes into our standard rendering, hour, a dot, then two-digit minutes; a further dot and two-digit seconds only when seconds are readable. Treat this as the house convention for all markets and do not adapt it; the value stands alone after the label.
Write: 8.59
